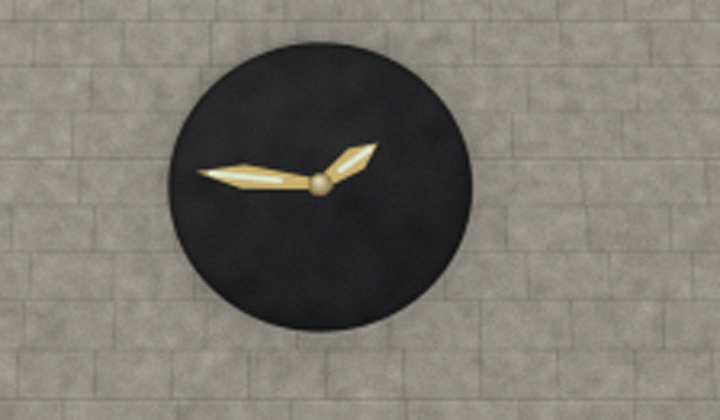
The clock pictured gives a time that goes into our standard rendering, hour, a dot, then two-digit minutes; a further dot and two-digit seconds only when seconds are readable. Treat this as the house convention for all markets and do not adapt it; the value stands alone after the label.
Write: 1.46
